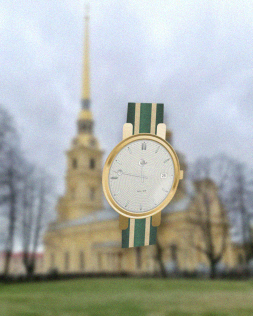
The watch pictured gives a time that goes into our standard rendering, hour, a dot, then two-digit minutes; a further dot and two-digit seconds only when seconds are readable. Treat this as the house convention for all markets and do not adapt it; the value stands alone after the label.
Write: 11.47
